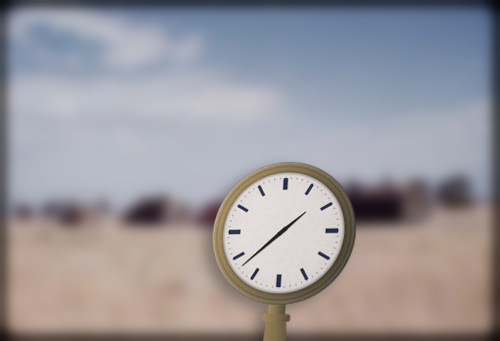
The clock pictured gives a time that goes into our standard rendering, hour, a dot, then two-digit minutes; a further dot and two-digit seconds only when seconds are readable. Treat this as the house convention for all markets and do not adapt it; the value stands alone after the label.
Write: 1.38
